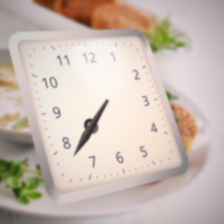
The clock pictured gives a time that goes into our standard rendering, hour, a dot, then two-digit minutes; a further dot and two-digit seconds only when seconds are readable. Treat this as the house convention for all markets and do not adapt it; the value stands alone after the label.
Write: 7.38
